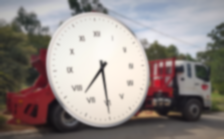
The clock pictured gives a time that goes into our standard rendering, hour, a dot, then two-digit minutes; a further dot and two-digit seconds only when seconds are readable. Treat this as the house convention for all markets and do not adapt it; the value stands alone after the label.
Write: 7.30
